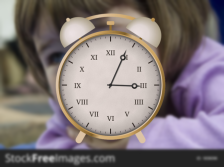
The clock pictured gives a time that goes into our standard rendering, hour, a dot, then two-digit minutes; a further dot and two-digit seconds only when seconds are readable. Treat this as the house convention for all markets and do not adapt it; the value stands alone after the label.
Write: 3.04
